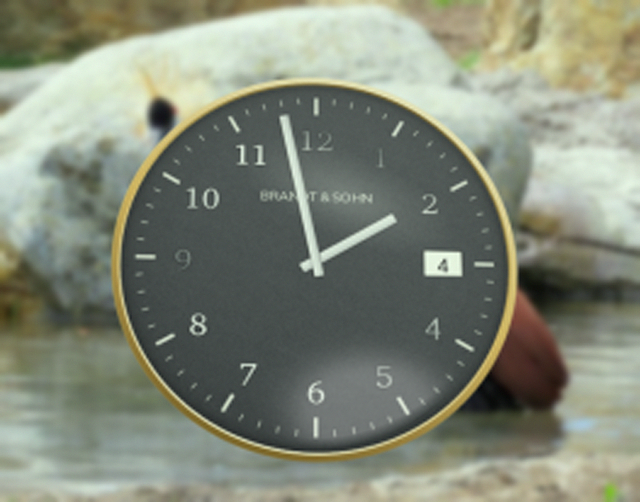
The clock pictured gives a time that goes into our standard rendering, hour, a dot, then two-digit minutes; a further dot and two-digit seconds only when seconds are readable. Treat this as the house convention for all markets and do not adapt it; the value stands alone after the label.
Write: 1.58
